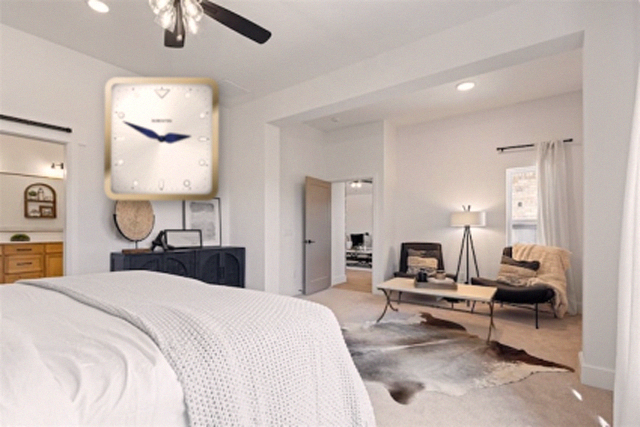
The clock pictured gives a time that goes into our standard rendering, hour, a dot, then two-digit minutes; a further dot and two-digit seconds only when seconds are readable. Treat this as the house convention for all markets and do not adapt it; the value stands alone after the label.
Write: 2.49
